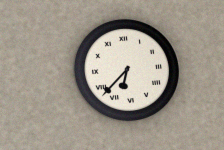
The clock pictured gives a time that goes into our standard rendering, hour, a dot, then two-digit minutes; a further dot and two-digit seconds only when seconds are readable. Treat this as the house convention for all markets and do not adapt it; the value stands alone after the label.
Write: 6.38
